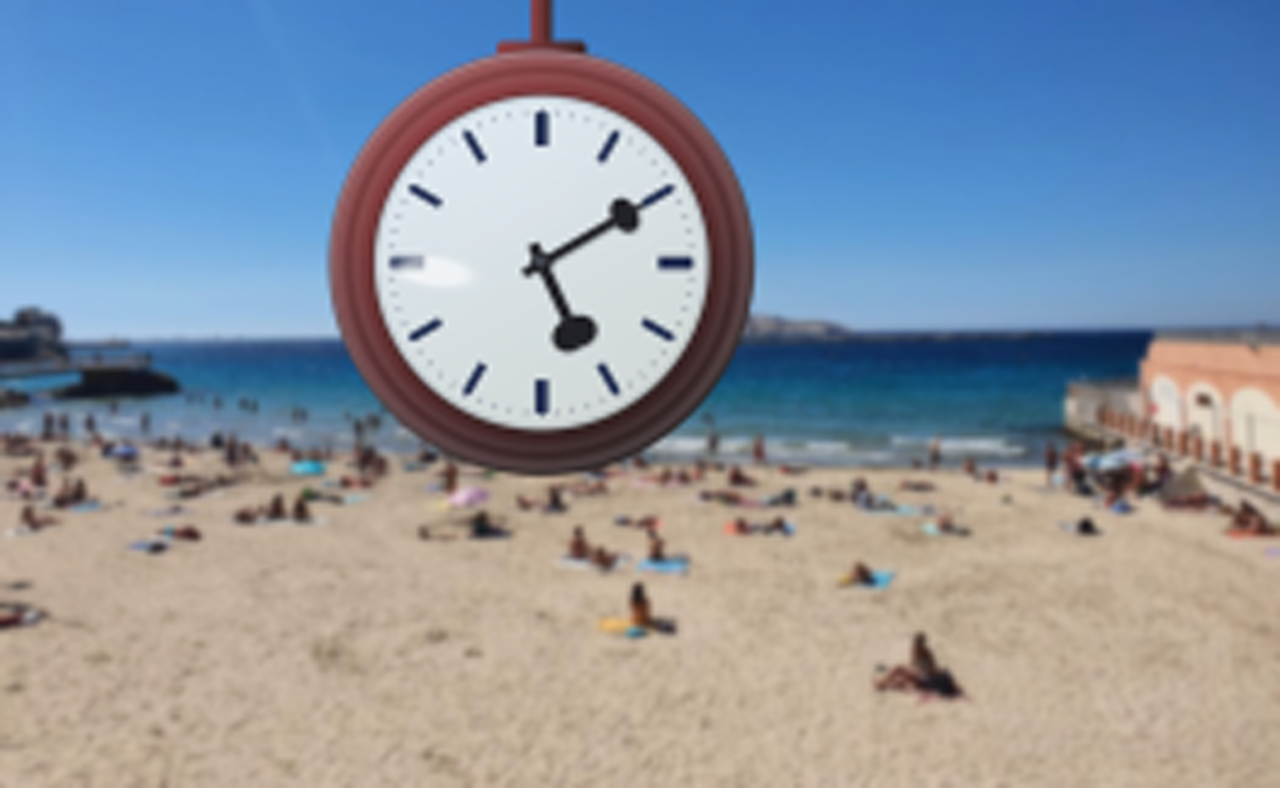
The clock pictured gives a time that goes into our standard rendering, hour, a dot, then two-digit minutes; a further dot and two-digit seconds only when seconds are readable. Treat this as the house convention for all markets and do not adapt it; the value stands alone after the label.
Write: 5.10
